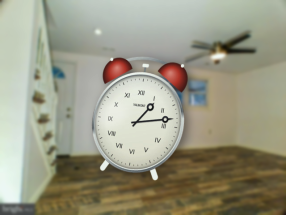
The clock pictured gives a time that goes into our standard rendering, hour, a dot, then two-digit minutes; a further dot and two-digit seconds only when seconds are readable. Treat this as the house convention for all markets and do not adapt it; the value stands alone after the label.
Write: 1.13
